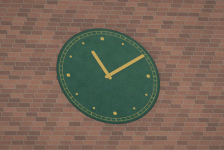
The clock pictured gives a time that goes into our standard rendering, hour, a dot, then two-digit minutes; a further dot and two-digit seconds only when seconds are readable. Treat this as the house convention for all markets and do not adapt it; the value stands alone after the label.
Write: 11.10
